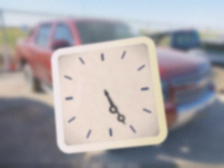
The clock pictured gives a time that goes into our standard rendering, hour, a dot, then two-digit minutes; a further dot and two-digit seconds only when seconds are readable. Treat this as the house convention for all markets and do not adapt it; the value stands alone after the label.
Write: 5.26
